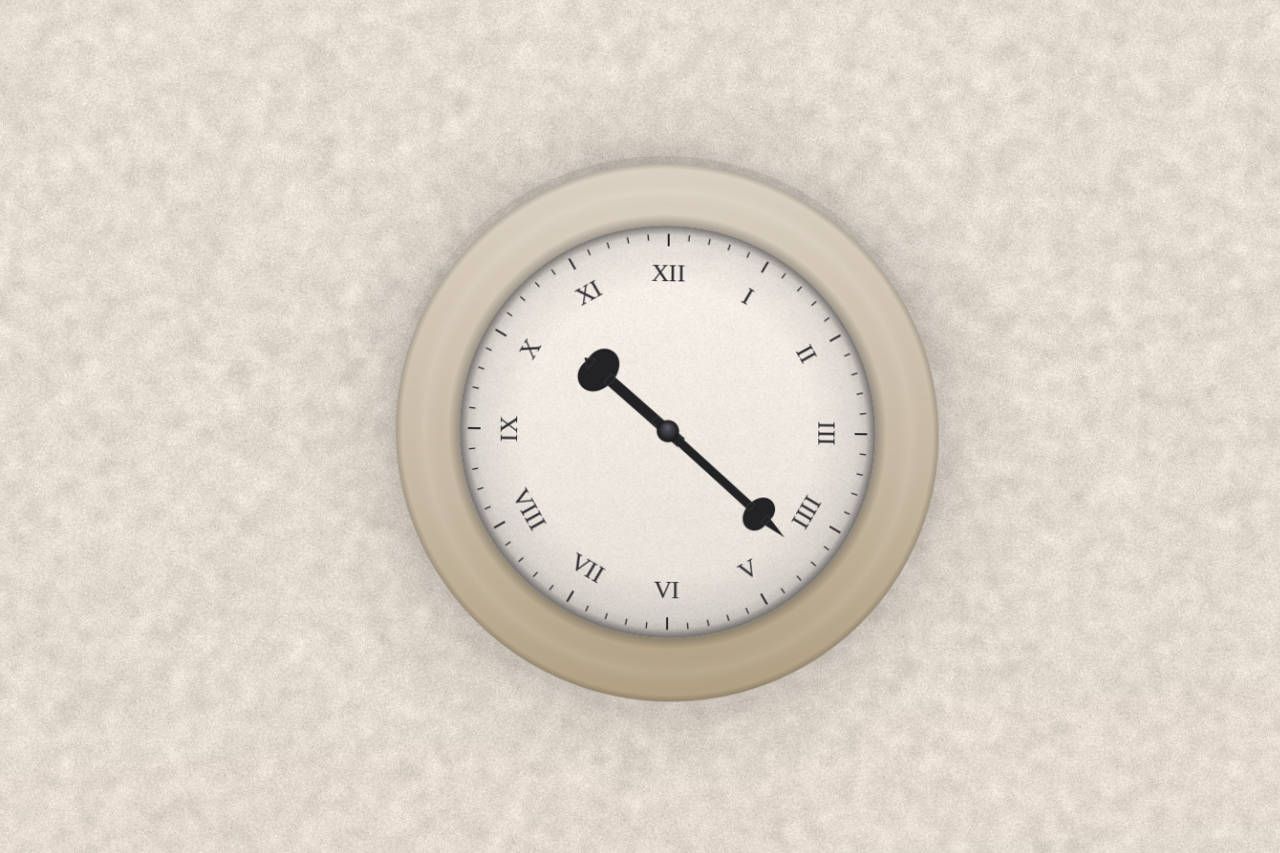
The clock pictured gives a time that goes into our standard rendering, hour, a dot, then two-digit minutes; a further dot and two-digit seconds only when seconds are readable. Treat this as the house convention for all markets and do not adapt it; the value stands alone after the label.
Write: 10.22
